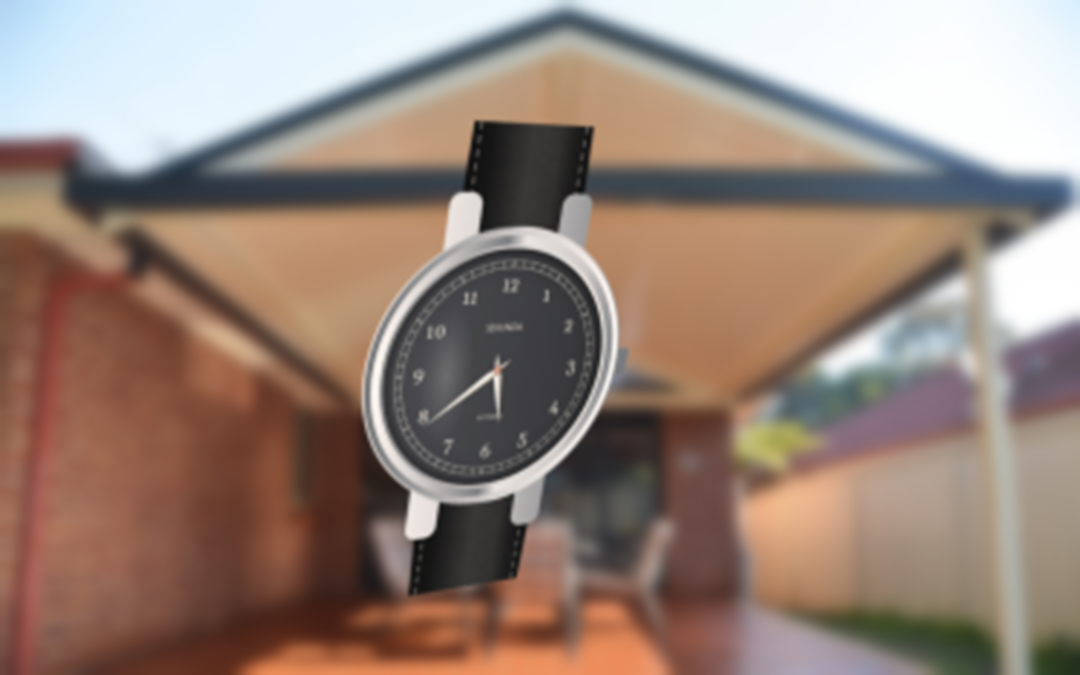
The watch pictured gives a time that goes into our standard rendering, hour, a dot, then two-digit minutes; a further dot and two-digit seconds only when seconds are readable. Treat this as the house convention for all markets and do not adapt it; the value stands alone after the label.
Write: 5.39
